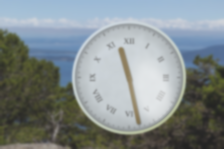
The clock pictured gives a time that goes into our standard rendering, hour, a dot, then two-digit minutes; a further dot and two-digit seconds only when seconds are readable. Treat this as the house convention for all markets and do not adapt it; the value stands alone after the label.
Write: 11.28
